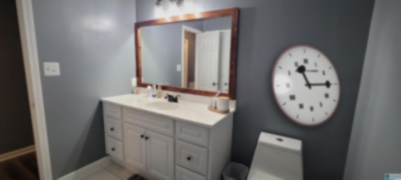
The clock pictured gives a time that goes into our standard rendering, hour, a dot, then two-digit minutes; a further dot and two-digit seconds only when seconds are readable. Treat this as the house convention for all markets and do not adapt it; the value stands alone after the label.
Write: 11.15
